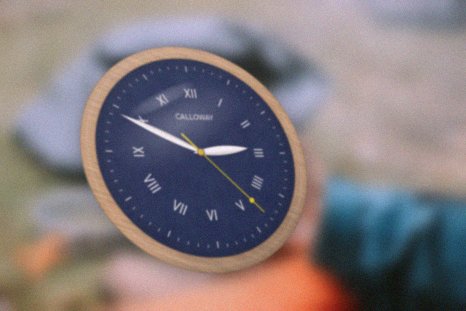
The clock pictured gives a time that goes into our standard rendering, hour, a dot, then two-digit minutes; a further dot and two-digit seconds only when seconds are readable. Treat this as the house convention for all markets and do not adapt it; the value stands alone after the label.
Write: 2.49.23
